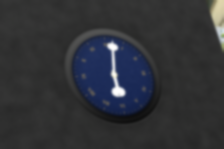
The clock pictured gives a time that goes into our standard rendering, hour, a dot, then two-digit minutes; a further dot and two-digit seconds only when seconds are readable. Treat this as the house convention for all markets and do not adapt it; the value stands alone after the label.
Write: 6.02
